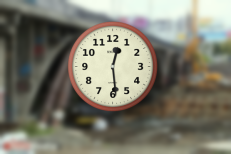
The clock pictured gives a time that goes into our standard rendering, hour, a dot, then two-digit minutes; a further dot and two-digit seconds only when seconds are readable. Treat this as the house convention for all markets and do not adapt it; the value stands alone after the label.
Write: 12.29
